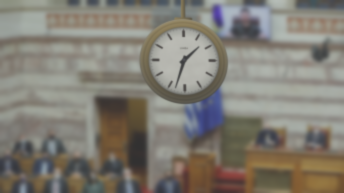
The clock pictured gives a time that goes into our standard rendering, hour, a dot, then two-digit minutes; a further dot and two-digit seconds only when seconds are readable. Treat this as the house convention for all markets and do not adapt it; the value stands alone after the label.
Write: 1.33
